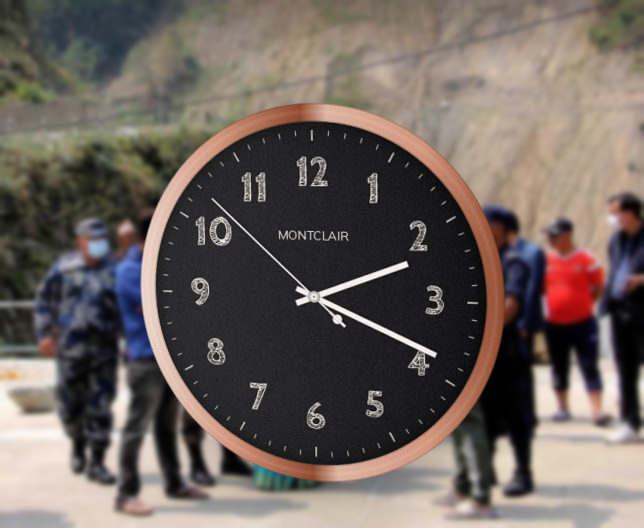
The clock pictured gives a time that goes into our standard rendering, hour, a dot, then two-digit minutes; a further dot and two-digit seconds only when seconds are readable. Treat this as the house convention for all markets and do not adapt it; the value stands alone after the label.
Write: 2.18.52
